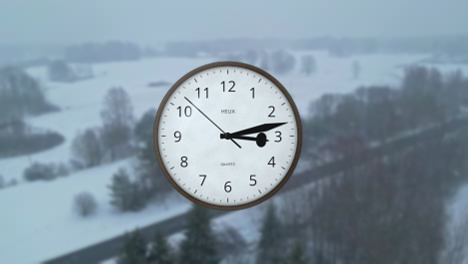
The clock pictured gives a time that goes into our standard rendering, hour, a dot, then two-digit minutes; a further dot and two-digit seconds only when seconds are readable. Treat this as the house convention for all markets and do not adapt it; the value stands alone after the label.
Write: 3.12.52
